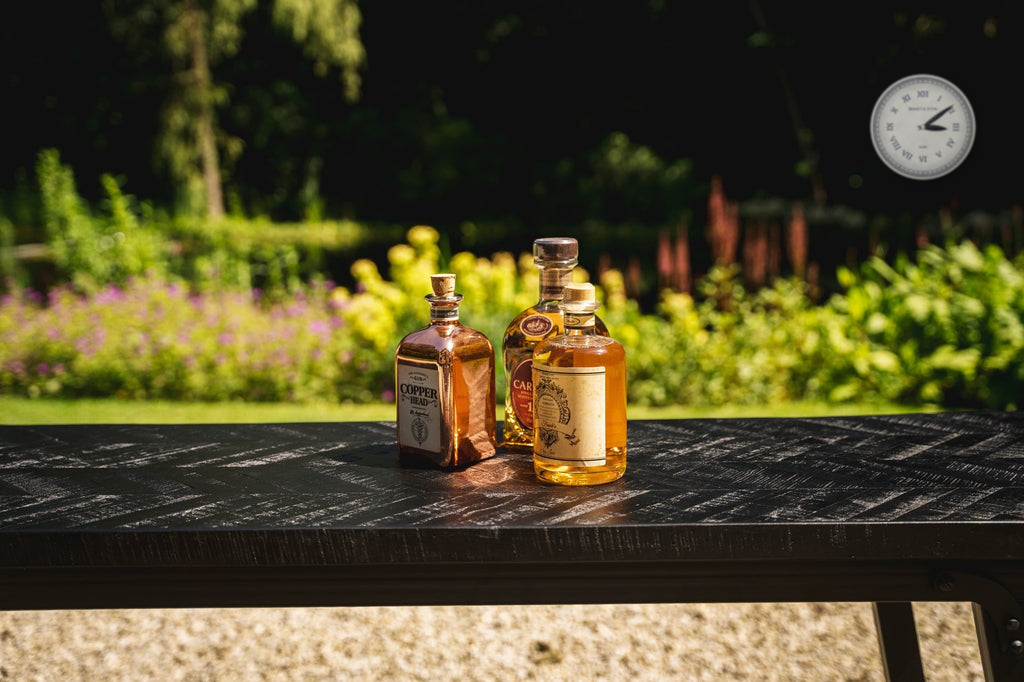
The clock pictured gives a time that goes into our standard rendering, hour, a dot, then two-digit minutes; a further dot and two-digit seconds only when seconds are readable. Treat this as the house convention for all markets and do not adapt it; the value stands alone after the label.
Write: 3.09
